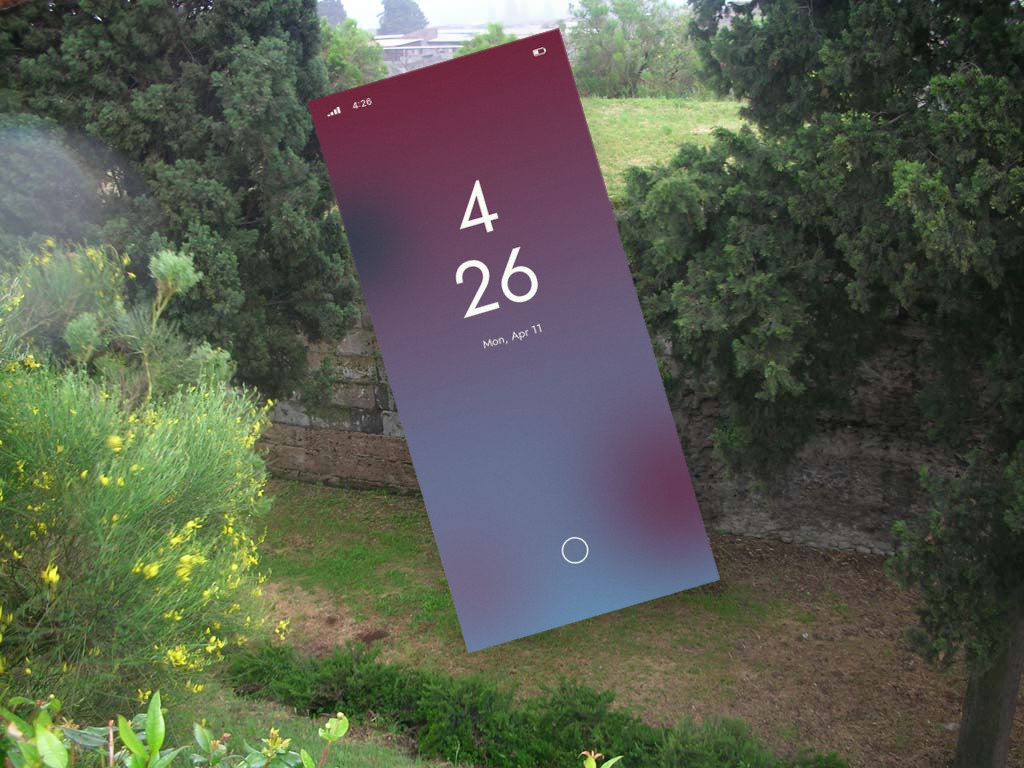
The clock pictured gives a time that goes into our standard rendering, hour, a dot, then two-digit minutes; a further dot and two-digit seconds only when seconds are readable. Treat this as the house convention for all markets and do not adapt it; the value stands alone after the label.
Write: 4.26
